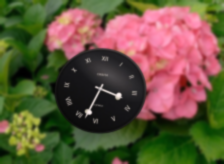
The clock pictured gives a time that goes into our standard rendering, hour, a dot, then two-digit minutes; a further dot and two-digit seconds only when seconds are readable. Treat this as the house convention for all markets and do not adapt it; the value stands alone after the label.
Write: 3.33
